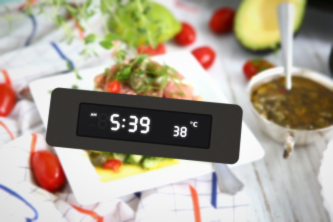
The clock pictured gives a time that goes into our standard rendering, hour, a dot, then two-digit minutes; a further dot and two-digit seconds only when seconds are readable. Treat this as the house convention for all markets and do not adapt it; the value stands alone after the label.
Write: 5.39
